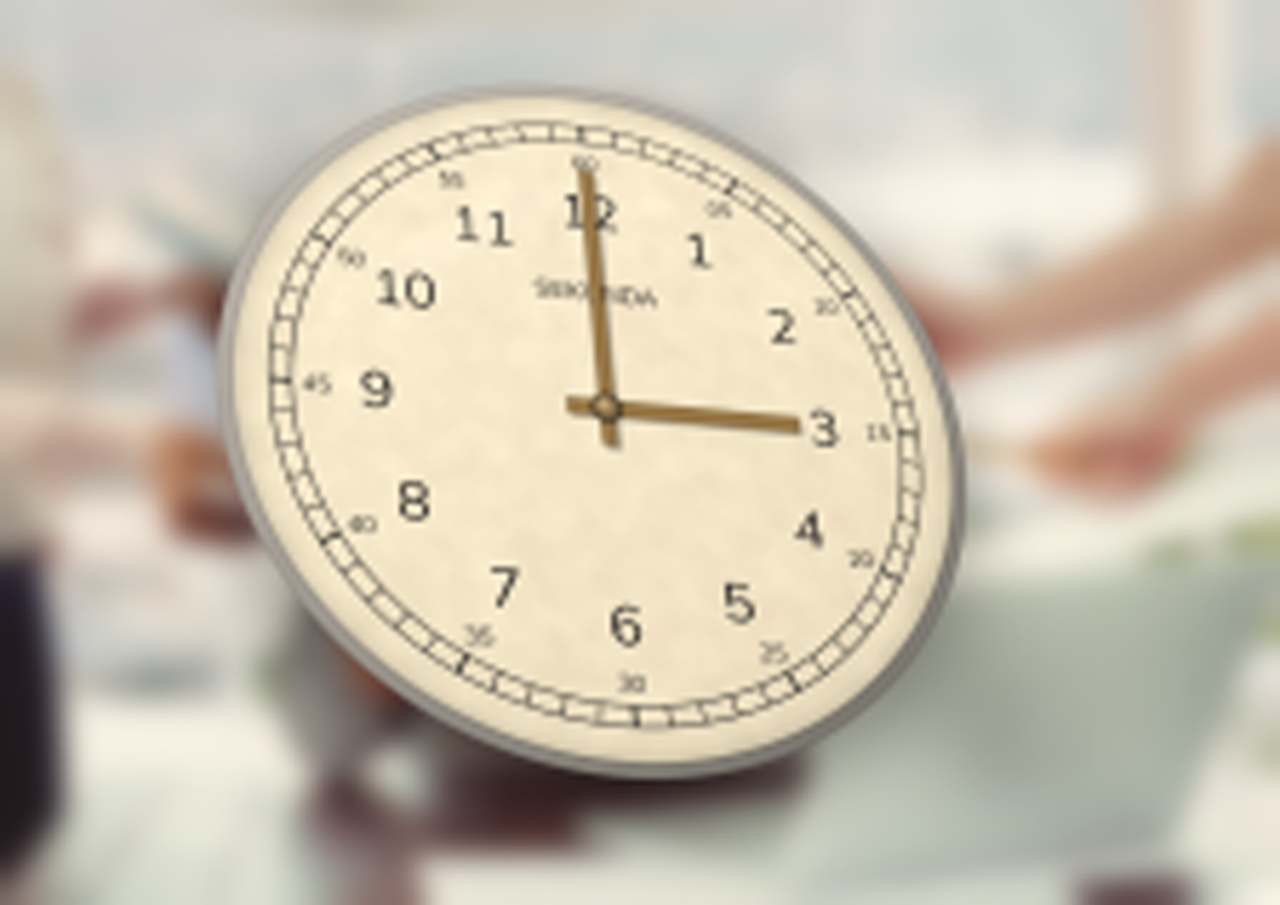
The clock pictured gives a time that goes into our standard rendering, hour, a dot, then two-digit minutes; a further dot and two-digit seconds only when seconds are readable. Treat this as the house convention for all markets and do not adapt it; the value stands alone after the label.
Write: 3.00
